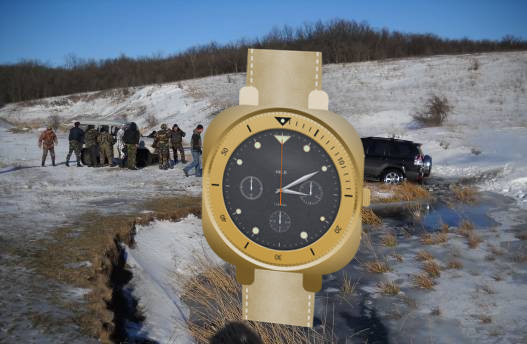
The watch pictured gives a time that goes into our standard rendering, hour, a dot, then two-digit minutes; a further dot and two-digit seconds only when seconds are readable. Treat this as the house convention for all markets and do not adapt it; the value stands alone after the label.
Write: 3.10
